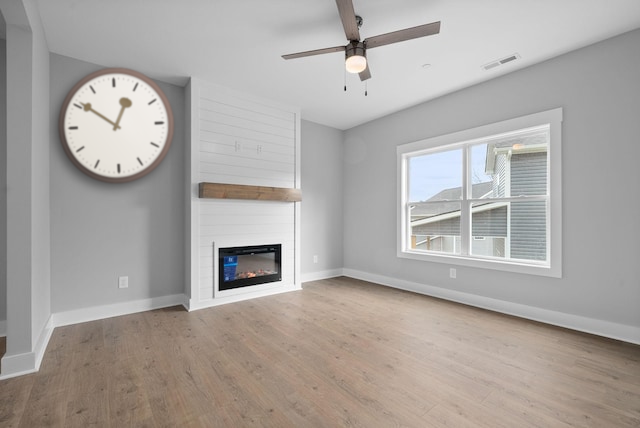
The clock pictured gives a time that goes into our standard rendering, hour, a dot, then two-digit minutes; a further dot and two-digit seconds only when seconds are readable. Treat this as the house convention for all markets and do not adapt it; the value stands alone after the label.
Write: 12.51
